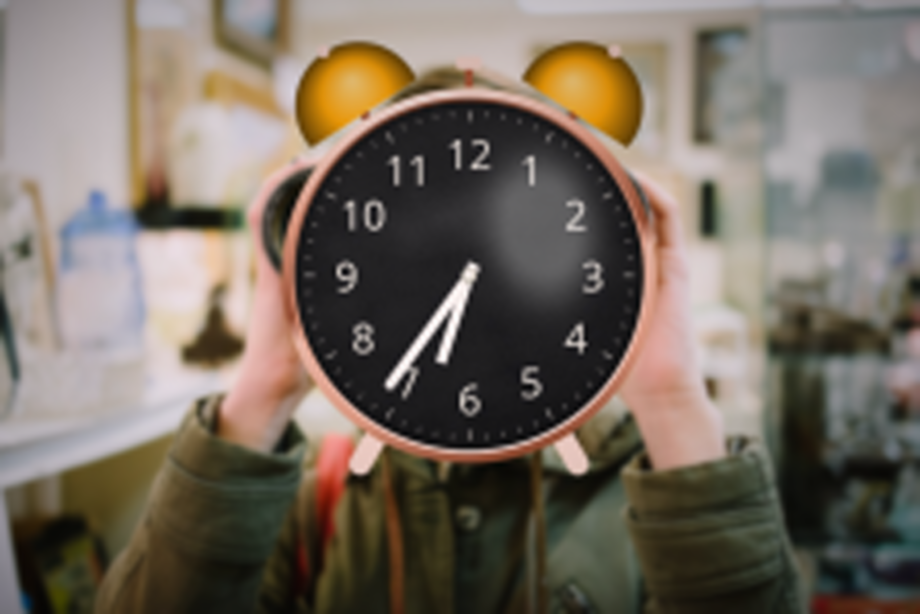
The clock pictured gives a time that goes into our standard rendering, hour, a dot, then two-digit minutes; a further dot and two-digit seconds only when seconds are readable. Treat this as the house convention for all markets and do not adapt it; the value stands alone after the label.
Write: 6.36
